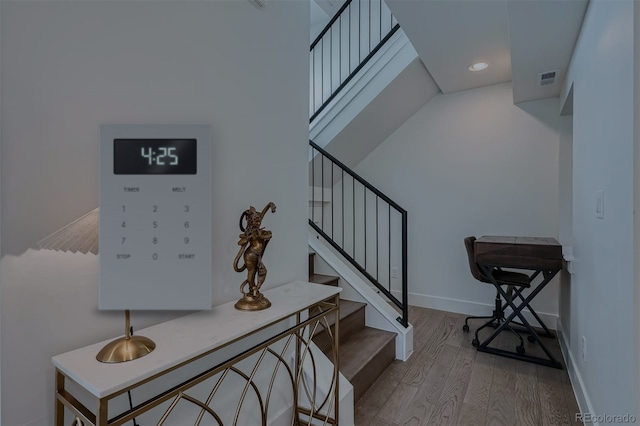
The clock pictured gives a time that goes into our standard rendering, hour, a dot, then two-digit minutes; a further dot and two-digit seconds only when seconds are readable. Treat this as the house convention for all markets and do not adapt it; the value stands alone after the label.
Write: 4.25
